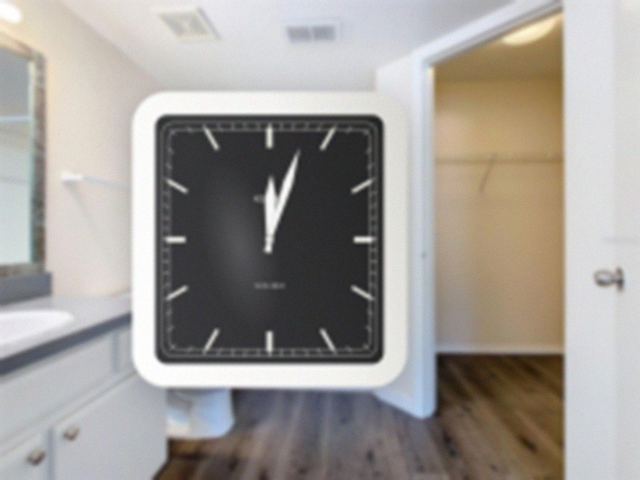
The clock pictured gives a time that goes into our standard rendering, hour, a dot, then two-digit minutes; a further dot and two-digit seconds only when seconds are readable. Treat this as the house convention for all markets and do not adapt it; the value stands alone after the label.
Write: 12.03
